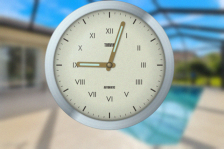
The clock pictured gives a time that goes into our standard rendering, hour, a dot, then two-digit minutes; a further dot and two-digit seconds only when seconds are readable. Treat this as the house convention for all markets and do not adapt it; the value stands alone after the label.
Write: 9.03
